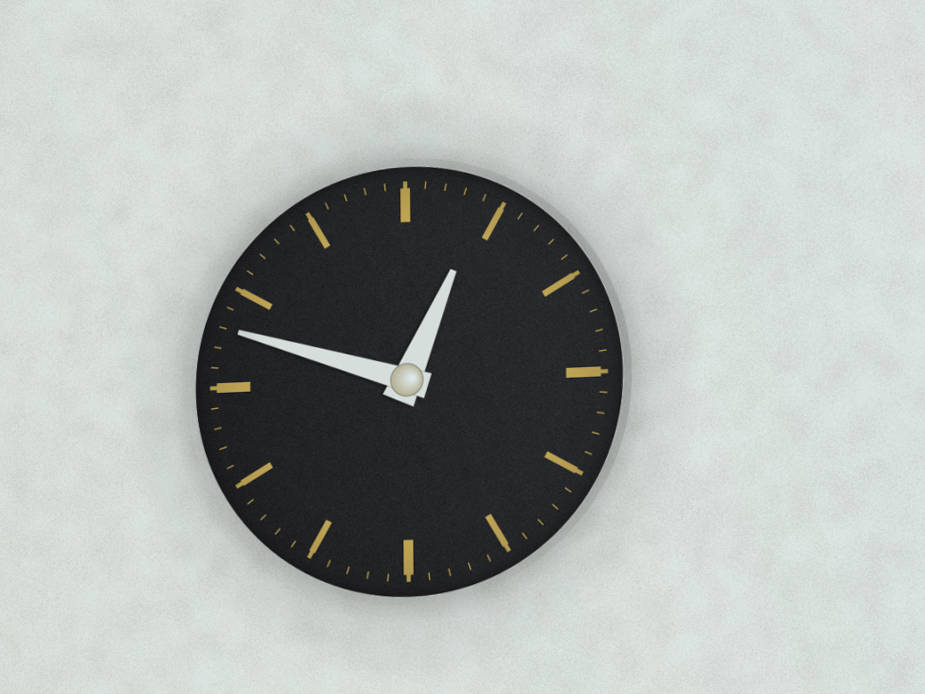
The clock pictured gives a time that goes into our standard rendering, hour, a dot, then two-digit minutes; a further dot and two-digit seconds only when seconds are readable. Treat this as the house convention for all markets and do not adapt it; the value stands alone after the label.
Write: 12.48
